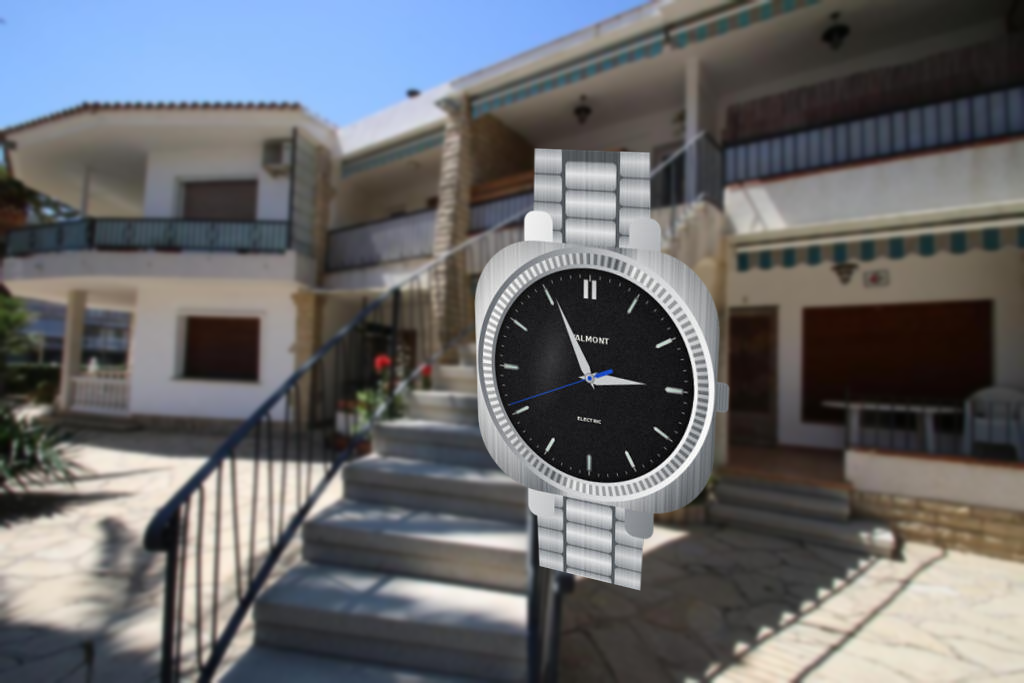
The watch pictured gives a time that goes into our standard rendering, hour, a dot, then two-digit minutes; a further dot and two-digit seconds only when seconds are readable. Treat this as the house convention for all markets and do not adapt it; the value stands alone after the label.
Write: 2.55.41
